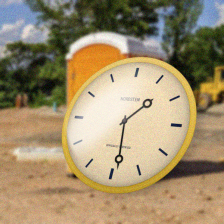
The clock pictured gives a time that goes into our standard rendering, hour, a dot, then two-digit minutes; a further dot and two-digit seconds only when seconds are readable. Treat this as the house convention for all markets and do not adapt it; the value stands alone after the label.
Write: 1.29
